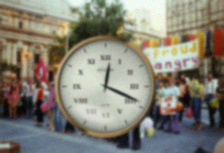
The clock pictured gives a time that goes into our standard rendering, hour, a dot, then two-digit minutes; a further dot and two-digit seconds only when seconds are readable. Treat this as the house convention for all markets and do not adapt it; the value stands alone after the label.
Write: 12.19
